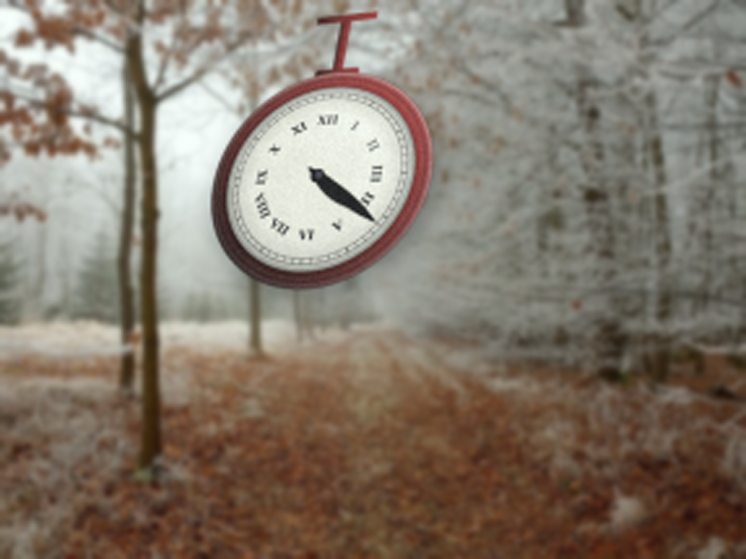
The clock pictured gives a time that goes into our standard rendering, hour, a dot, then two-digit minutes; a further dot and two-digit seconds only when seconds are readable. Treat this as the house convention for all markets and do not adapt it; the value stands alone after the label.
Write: 4.21
